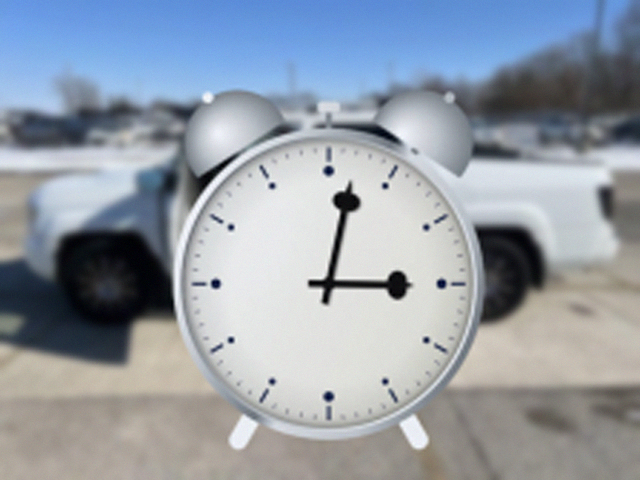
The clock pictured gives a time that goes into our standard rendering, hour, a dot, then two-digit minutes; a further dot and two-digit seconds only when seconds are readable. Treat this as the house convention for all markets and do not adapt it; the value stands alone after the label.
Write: 3.02
